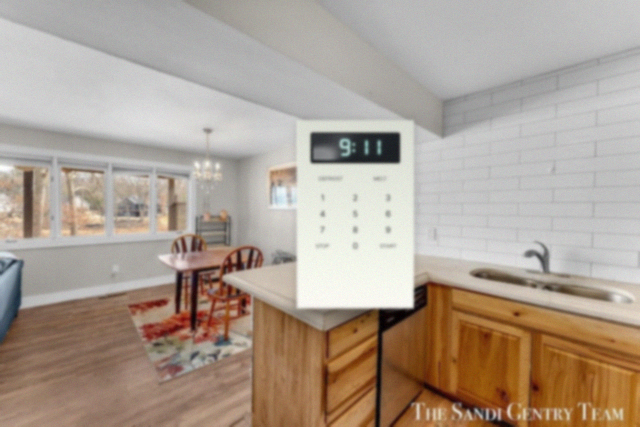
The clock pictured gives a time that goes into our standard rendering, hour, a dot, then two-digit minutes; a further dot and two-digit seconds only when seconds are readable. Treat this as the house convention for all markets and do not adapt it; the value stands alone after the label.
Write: 9.11
